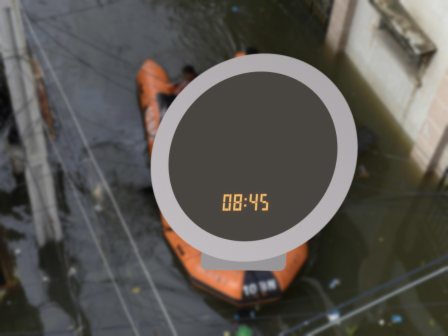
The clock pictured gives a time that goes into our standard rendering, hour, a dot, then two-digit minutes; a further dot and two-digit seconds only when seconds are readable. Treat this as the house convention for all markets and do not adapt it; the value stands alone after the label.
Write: 8.45
